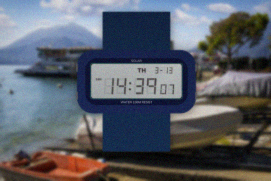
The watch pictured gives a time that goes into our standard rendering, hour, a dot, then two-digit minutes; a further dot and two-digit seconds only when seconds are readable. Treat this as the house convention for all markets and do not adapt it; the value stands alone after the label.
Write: 14.39.07
